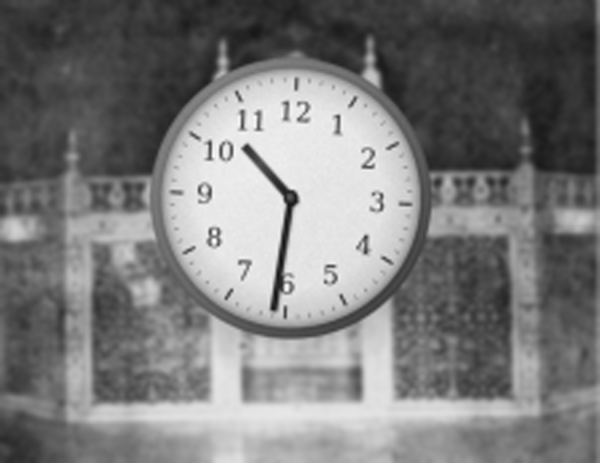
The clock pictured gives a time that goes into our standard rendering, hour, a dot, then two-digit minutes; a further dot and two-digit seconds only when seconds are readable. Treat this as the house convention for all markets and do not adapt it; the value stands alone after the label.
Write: 10.31
